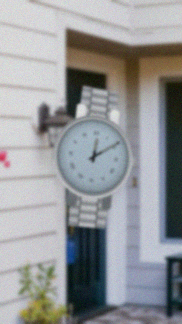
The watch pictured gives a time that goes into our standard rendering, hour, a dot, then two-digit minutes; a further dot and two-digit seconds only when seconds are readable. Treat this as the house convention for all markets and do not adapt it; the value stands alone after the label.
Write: 12.09
